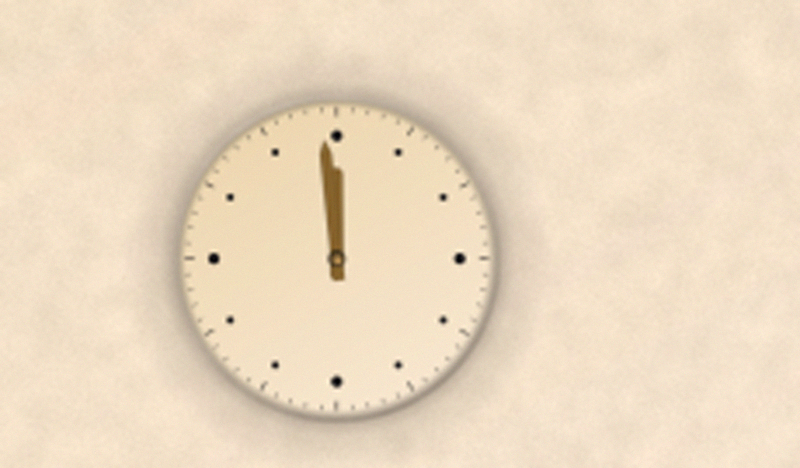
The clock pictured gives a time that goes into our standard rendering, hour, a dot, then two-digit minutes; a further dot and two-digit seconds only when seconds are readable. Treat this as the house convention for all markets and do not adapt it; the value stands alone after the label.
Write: 11.59
